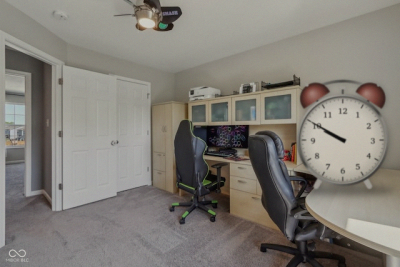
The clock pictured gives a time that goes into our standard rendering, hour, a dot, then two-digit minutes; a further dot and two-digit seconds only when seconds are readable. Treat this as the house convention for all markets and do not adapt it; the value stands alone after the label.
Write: 9.50
